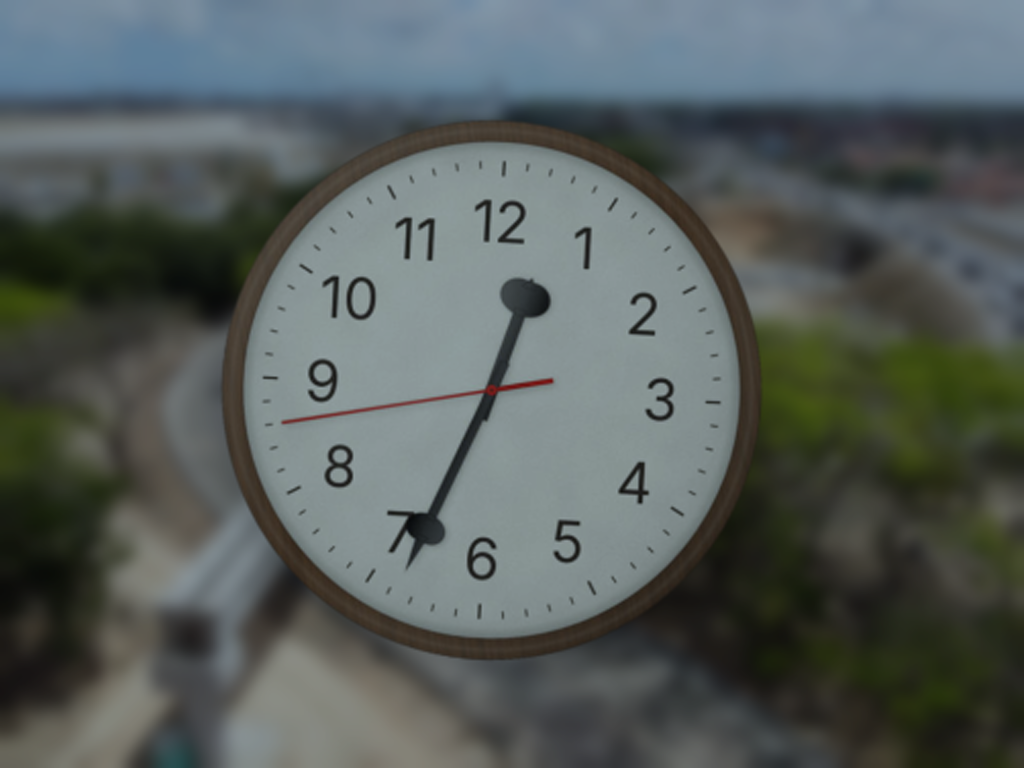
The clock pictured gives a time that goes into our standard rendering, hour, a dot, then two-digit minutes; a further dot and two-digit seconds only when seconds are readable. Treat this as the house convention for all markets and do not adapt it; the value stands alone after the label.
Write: 12.33.43
